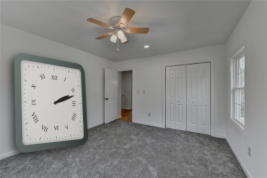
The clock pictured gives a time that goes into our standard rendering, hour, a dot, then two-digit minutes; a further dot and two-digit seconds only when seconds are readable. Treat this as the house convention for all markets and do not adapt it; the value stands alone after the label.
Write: 2.12
